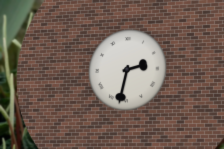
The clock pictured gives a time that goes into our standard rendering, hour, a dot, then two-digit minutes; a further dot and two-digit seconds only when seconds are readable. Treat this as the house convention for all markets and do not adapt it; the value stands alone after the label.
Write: 2.32
